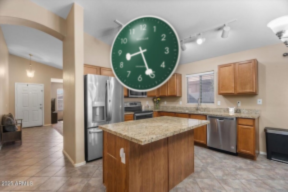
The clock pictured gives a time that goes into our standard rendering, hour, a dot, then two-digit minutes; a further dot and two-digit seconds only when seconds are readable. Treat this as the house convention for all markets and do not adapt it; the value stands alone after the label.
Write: 8.26
